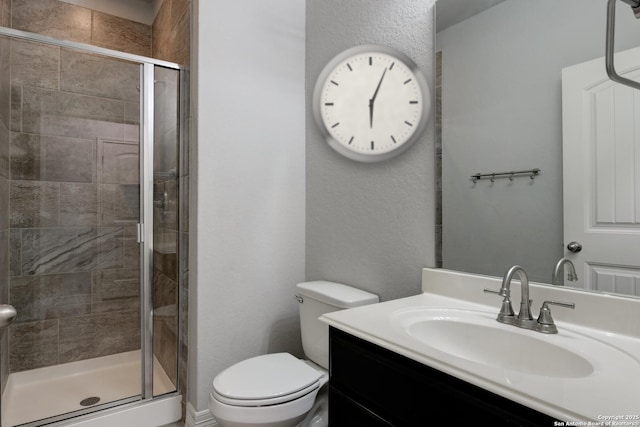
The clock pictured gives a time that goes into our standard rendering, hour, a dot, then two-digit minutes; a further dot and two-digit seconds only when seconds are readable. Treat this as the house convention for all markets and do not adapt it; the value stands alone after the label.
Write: 6.04
